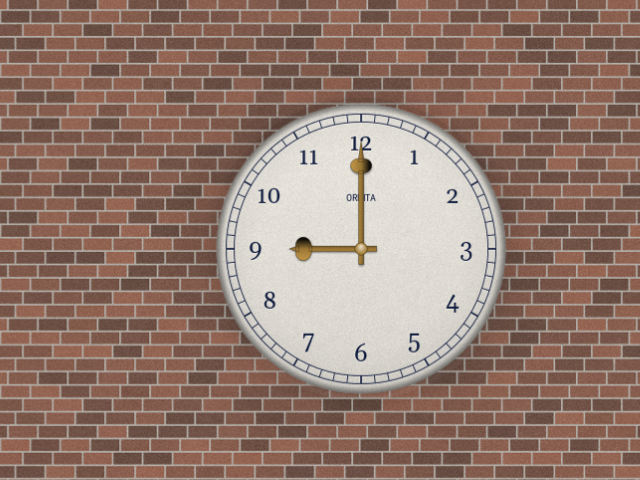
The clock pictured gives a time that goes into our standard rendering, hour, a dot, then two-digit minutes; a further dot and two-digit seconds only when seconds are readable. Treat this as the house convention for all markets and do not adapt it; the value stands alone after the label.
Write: 9.00
